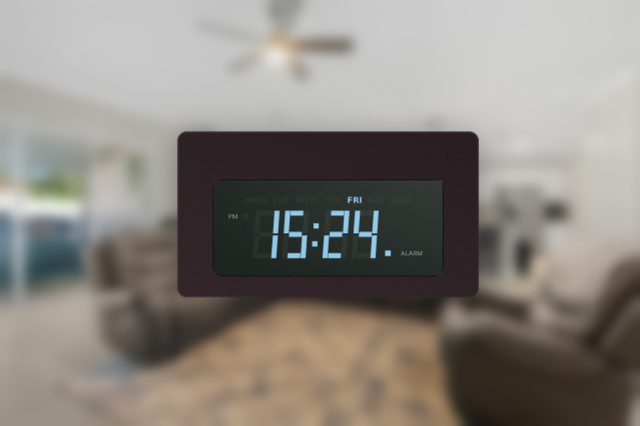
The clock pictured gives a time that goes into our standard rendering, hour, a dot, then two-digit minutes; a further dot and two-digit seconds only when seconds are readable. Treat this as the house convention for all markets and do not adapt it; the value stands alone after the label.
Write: 15.24
